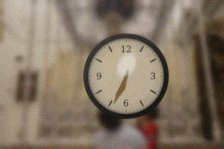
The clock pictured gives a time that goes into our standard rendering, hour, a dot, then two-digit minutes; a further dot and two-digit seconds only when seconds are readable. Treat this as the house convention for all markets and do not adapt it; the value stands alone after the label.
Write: 6.34
